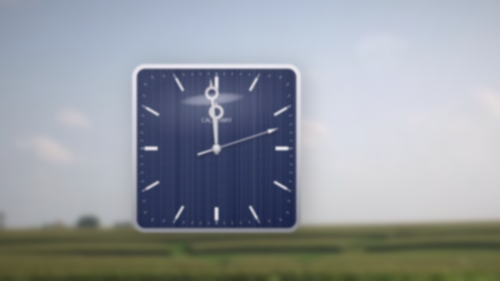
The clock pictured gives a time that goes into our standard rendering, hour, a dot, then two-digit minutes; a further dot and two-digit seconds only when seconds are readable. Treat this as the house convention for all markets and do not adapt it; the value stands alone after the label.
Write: 11.59.12
